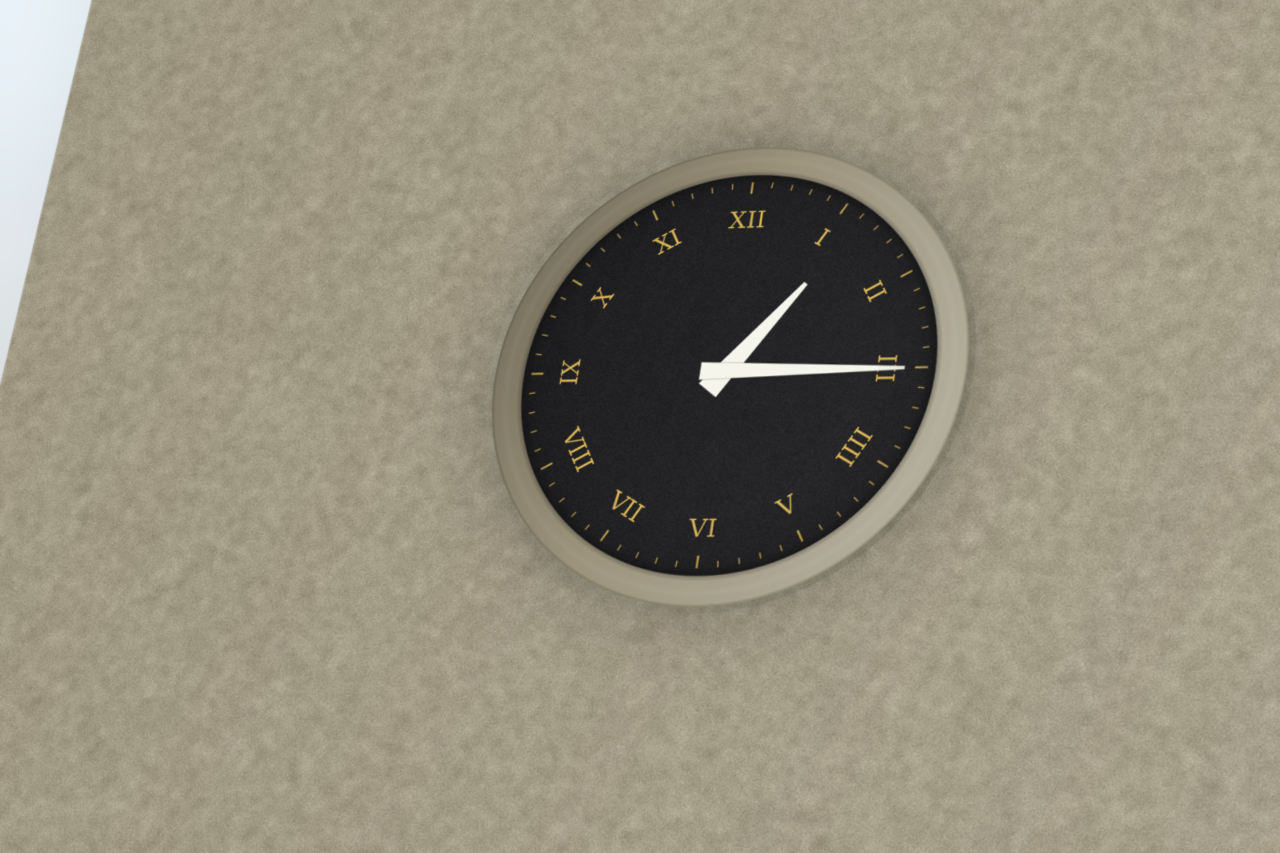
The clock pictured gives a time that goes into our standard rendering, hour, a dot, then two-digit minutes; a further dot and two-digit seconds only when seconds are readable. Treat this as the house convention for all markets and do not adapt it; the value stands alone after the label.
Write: 1.15
